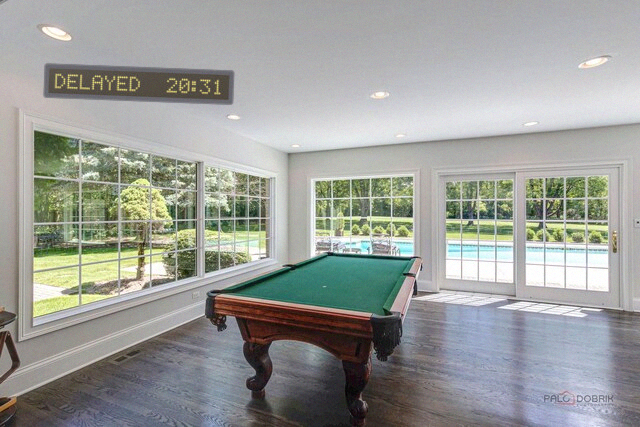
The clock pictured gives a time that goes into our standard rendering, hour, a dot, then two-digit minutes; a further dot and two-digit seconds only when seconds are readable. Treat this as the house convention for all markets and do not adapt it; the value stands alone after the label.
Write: 20.31
